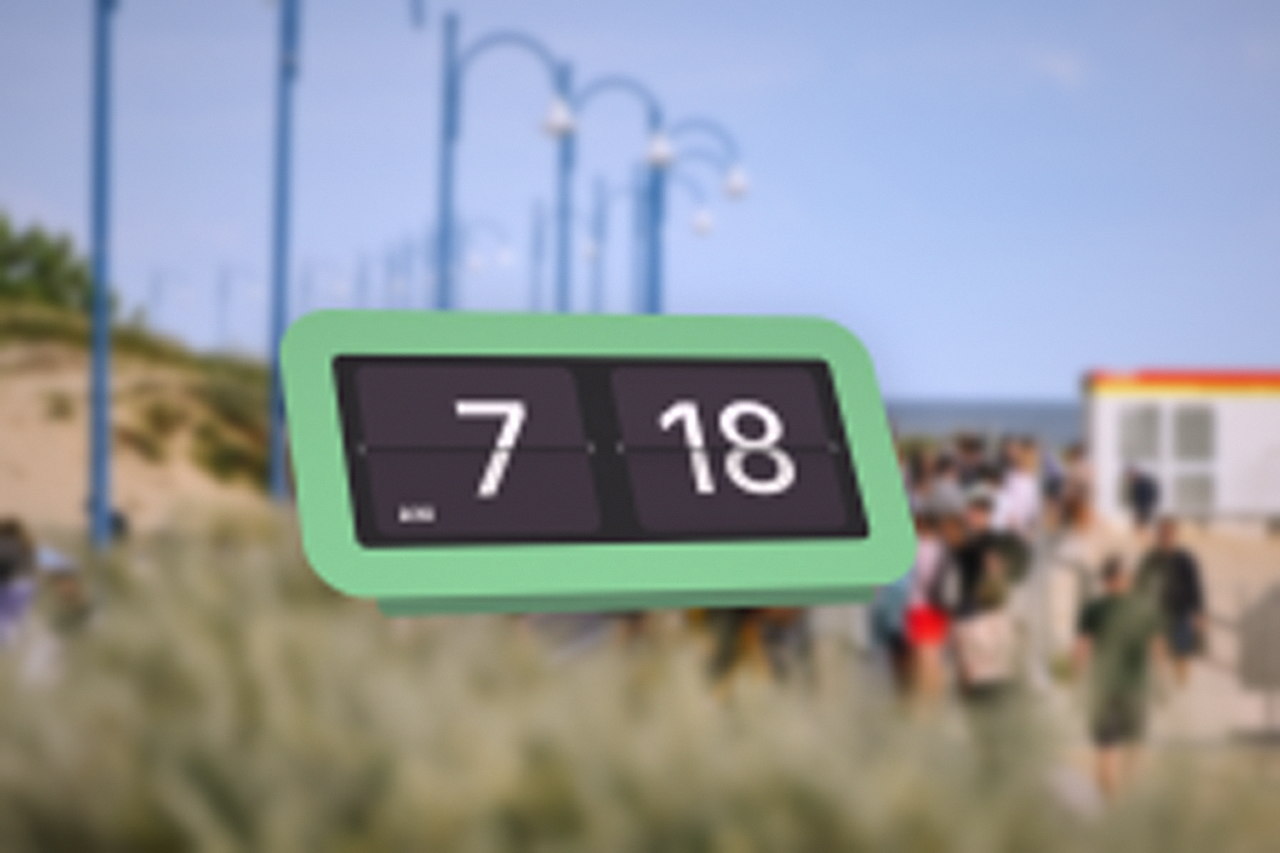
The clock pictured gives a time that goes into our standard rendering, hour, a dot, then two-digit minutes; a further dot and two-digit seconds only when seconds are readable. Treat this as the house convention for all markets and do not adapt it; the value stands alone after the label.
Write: 7.18
